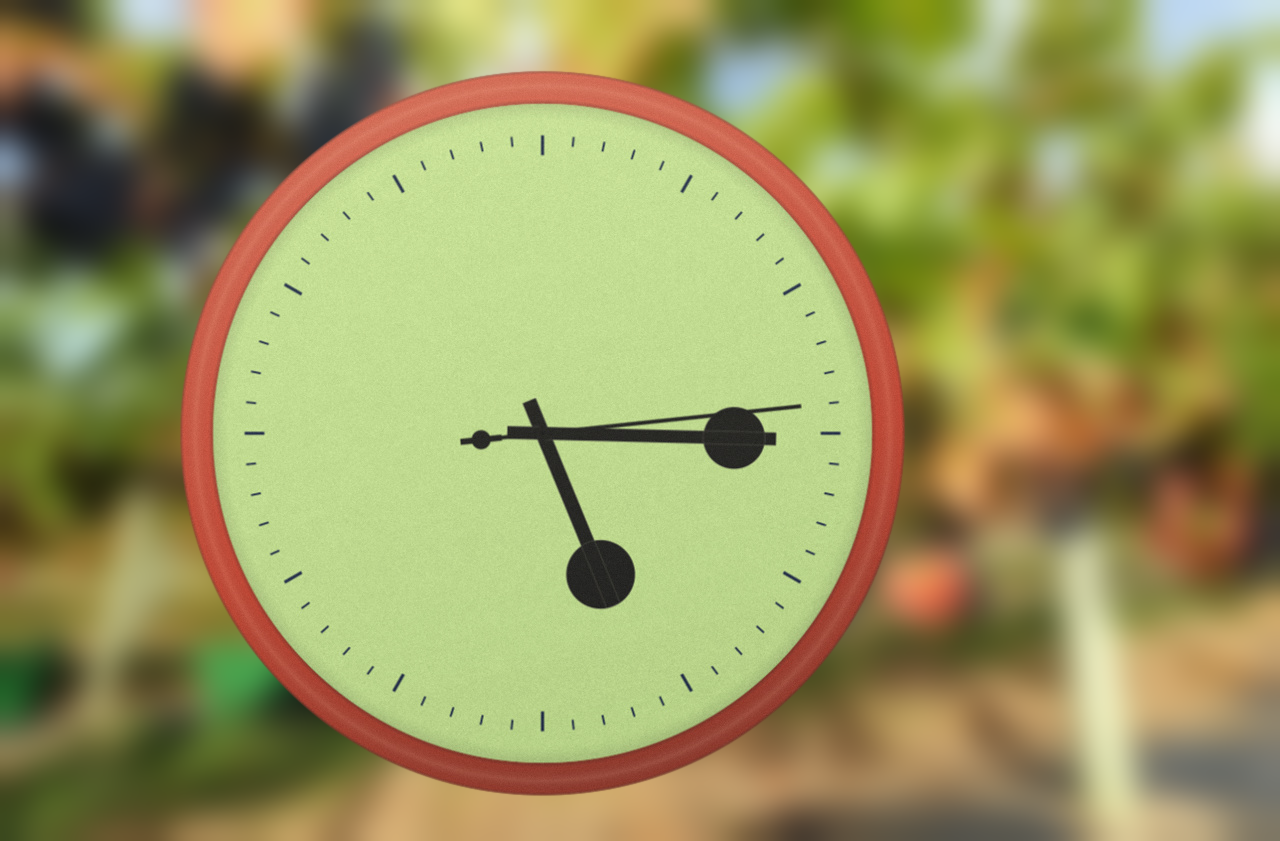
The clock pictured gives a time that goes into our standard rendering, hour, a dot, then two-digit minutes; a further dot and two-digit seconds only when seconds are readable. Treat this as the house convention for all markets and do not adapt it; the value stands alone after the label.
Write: 5.15.14
